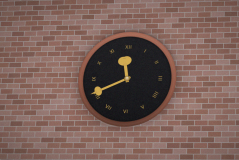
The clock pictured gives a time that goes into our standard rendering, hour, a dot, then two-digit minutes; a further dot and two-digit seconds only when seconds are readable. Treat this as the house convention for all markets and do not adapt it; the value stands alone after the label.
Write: 11.41
